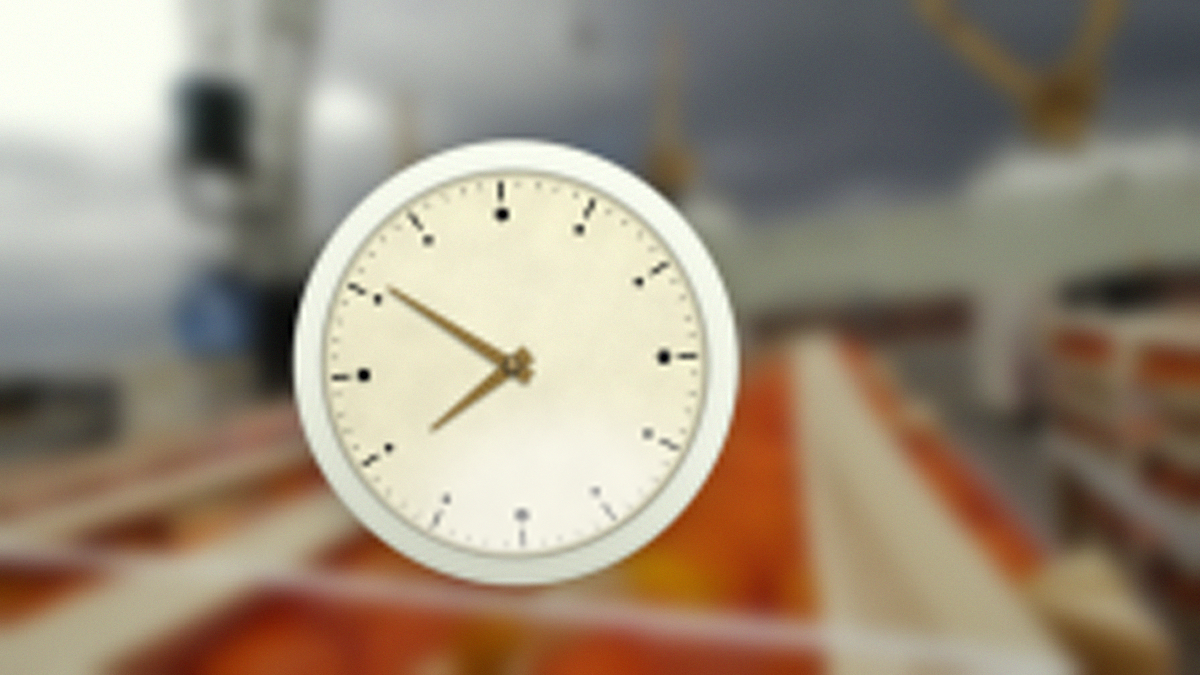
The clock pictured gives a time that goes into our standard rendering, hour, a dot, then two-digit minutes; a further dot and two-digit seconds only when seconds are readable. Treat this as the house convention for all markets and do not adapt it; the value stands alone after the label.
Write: 7.51
